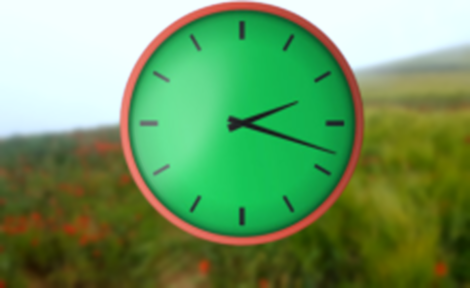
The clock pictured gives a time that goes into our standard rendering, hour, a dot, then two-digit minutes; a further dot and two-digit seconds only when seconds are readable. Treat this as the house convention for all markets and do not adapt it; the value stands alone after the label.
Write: 2.18
